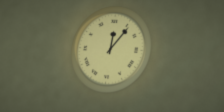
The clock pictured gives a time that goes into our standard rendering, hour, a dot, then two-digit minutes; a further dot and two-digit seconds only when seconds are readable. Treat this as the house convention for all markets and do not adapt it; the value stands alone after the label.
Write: 12.06
